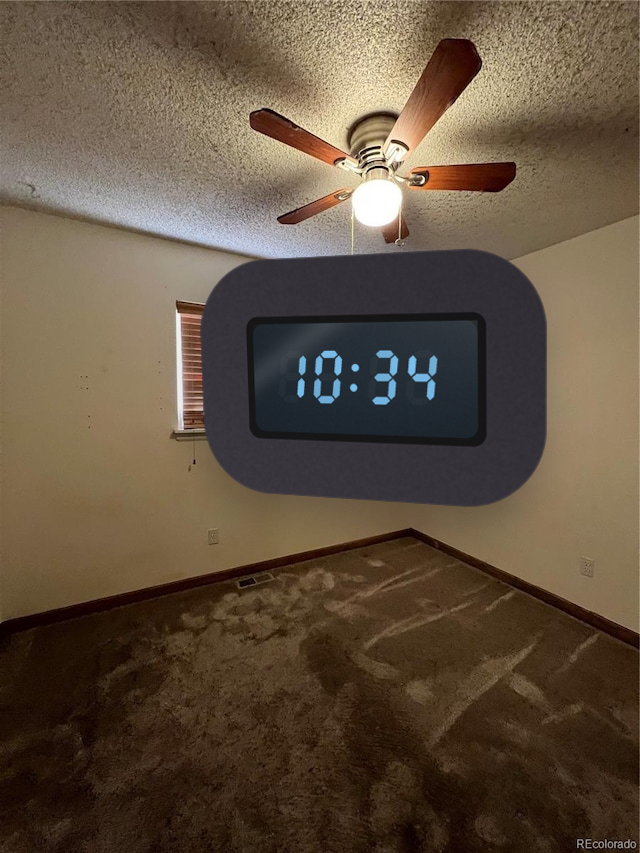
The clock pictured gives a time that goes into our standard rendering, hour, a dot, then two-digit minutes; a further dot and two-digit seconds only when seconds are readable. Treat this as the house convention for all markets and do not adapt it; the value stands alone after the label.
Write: 10.34
